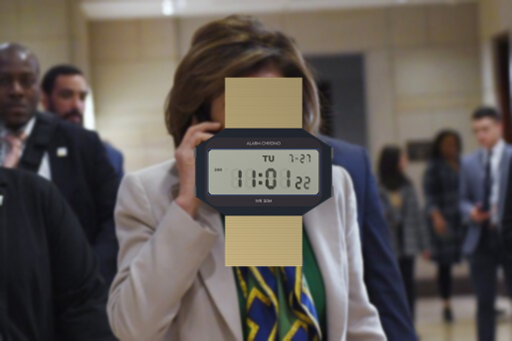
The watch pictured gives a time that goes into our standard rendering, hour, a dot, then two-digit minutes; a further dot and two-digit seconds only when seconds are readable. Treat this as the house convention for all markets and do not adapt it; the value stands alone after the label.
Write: 11.01.22
